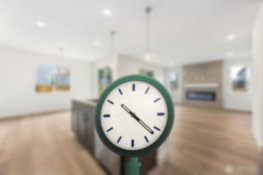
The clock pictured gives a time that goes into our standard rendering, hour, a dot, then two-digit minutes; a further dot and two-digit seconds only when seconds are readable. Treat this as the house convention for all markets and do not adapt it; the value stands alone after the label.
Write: 10.22
